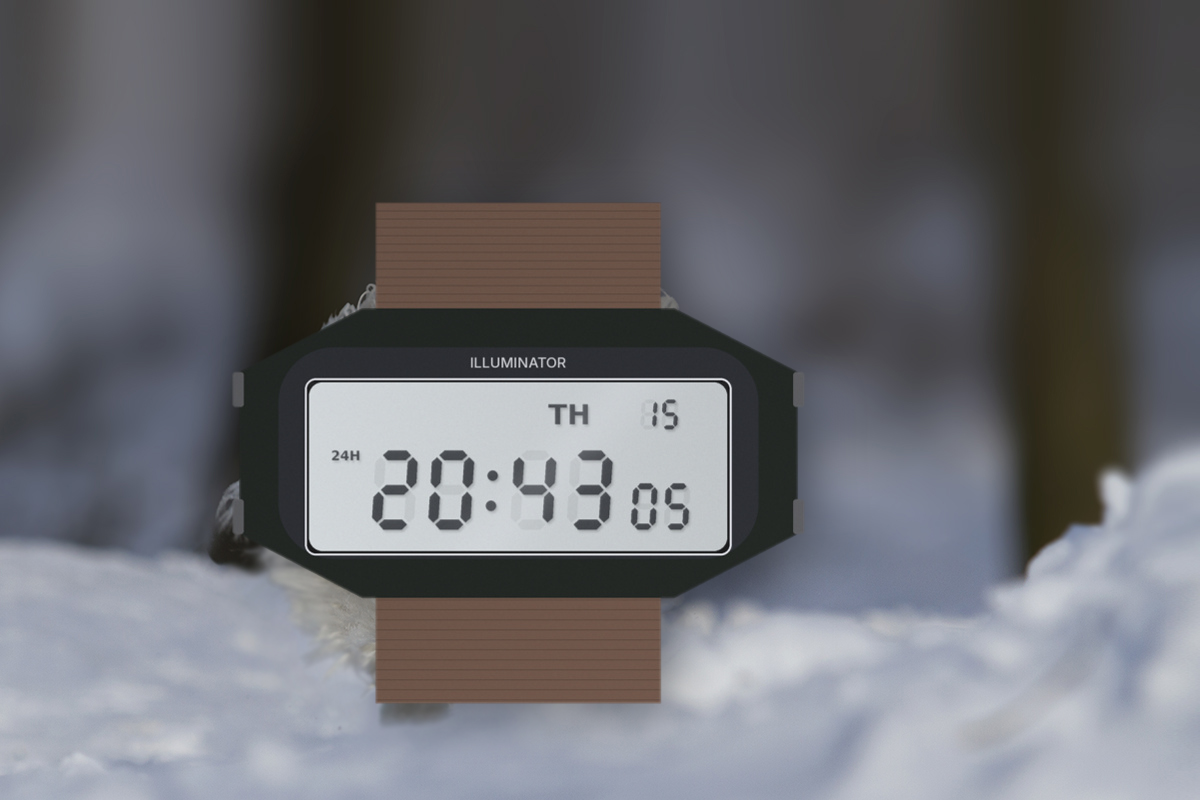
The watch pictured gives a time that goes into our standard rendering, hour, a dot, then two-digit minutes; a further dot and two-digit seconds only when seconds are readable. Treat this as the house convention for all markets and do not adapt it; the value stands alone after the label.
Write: 20.43.05
